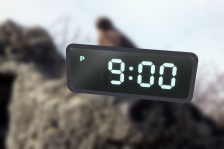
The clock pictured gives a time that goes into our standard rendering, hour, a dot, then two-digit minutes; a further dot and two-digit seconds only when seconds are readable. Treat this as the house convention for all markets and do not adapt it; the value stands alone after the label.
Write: 9.00
